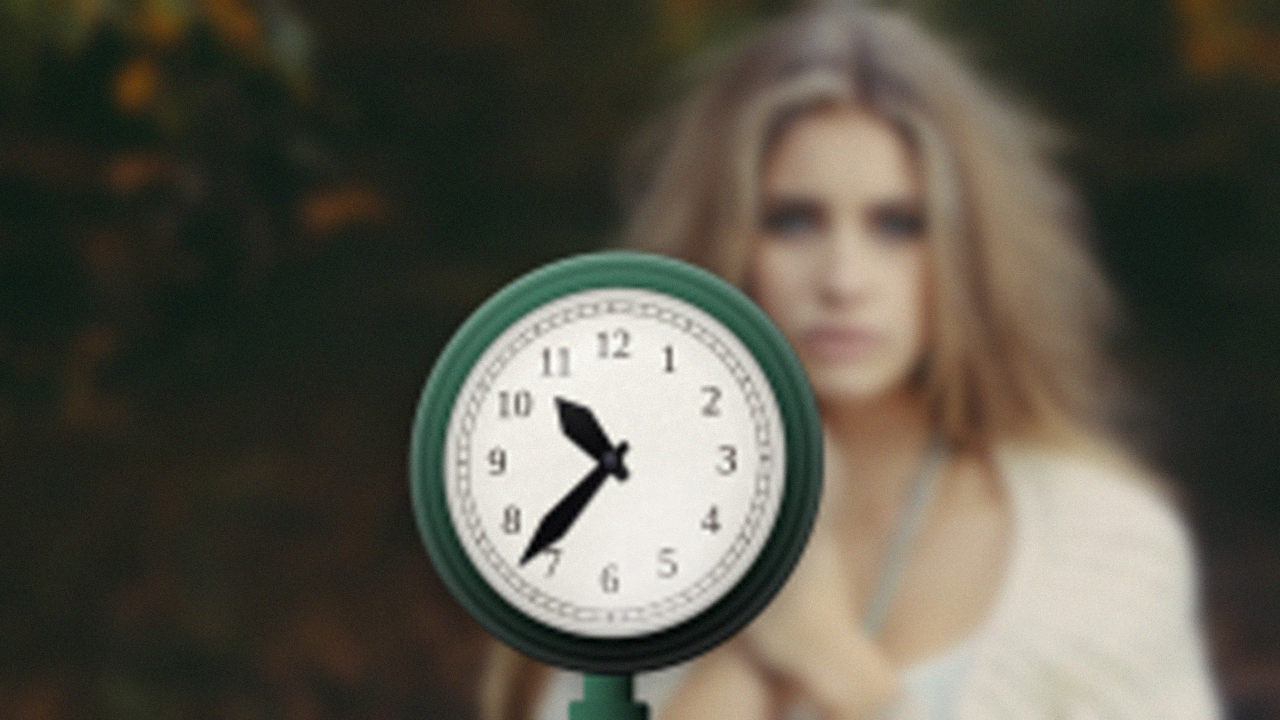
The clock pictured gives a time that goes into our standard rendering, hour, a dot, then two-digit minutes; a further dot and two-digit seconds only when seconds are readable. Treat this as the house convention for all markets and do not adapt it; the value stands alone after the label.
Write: 10.37
